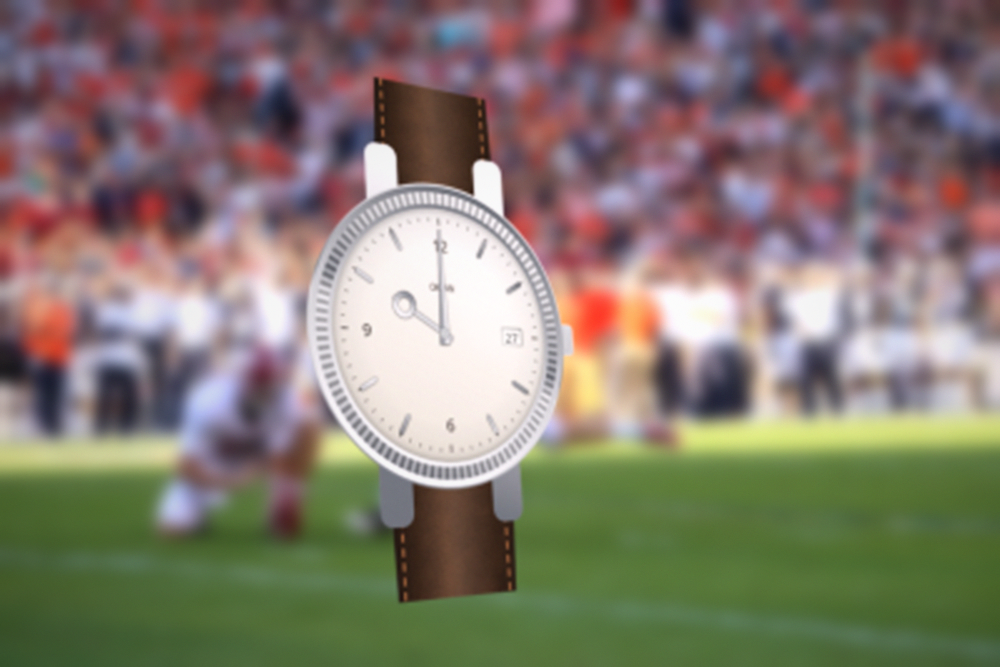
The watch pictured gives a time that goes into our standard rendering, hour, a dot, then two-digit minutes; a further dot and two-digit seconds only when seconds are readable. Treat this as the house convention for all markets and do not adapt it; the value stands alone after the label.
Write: 10.00
